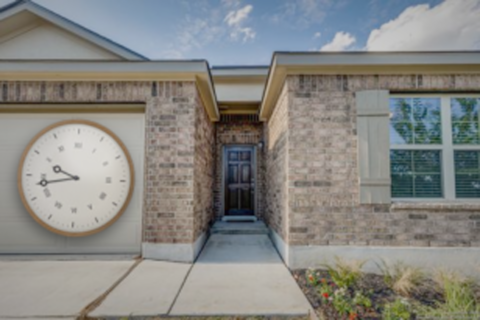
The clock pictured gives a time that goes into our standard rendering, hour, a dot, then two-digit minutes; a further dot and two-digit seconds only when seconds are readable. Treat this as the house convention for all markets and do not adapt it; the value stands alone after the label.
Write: 9.43
